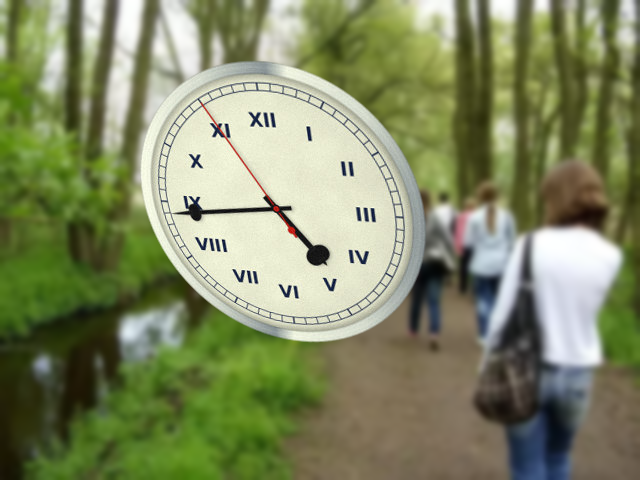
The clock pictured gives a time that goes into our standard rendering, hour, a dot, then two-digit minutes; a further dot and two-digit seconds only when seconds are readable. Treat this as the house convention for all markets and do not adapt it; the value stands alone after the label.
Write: 4.43.55
